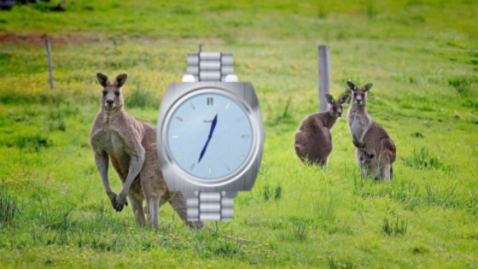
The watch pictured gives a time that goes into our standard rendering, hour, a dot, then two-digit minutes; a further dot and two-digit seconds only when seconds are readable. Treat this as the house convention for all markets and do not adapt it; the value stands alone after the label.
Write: 12.34
